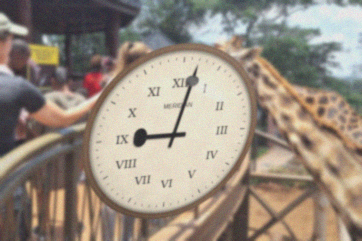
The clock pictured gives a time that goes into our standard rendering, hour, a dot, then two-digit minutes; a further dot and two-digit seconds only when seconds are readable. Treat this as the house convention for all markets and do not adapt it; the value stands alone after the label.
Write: 9.02
